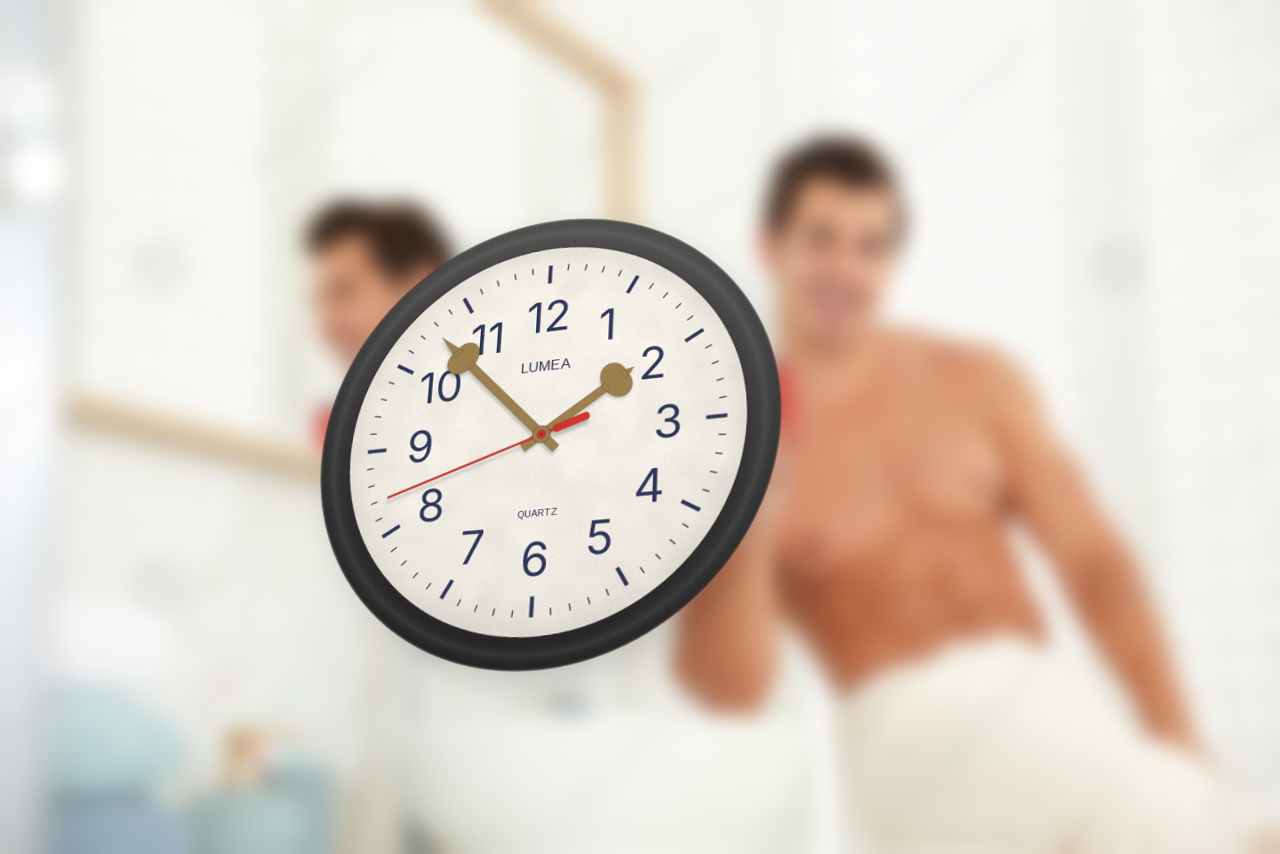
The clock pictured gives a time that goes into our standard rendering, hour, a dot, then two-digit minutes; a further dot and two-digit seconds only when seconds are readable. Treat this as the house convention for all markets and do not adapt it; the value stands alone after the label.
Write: 1.52.42
